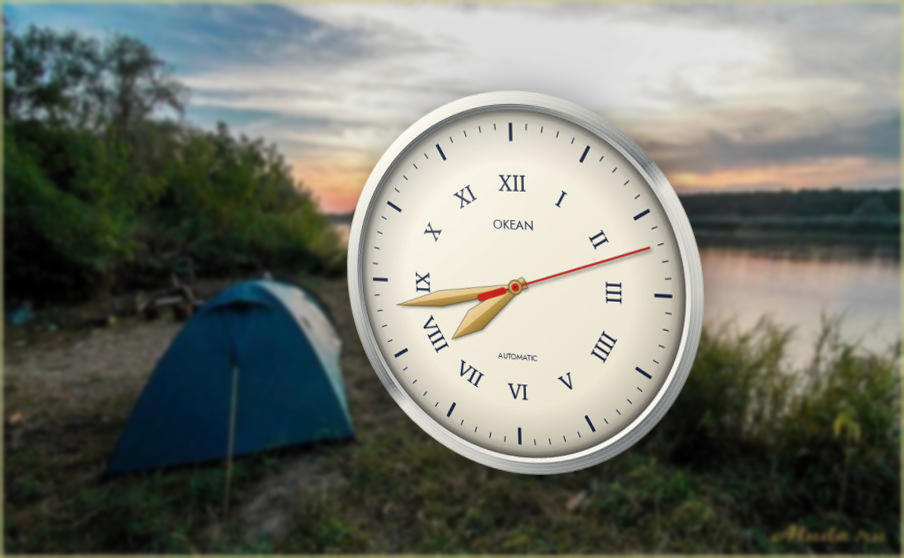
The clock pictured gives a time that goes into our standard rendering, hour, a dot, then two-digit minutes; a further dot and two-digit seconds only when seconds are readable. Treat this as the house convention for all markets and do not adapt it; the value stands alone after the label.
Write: 7.43.12
